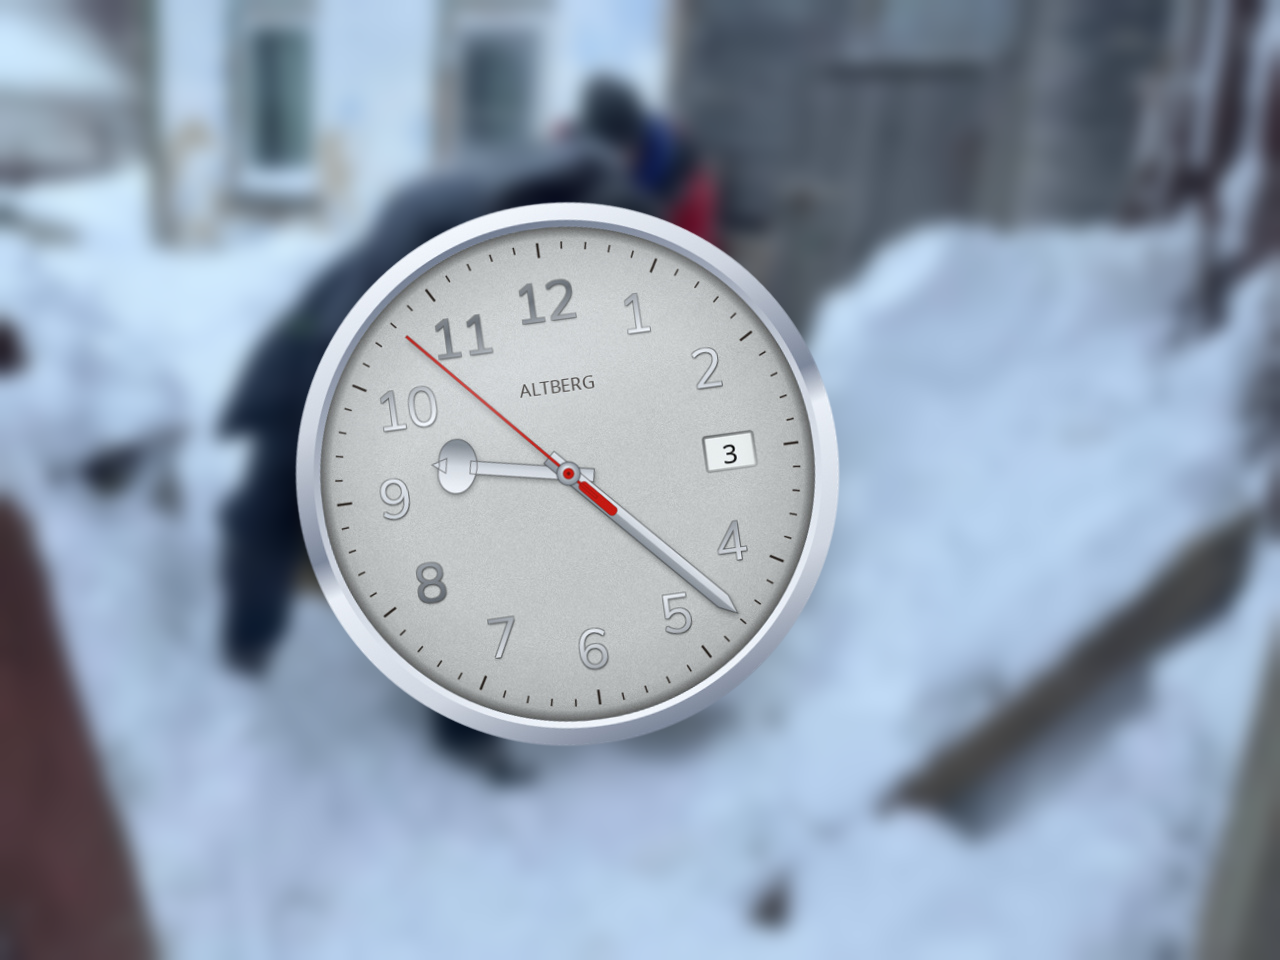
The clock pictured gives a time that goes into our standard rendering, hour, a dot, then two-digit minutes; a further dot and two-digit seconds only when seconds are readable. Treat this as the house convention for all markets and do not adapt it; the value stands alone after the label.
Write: 9.22.53
